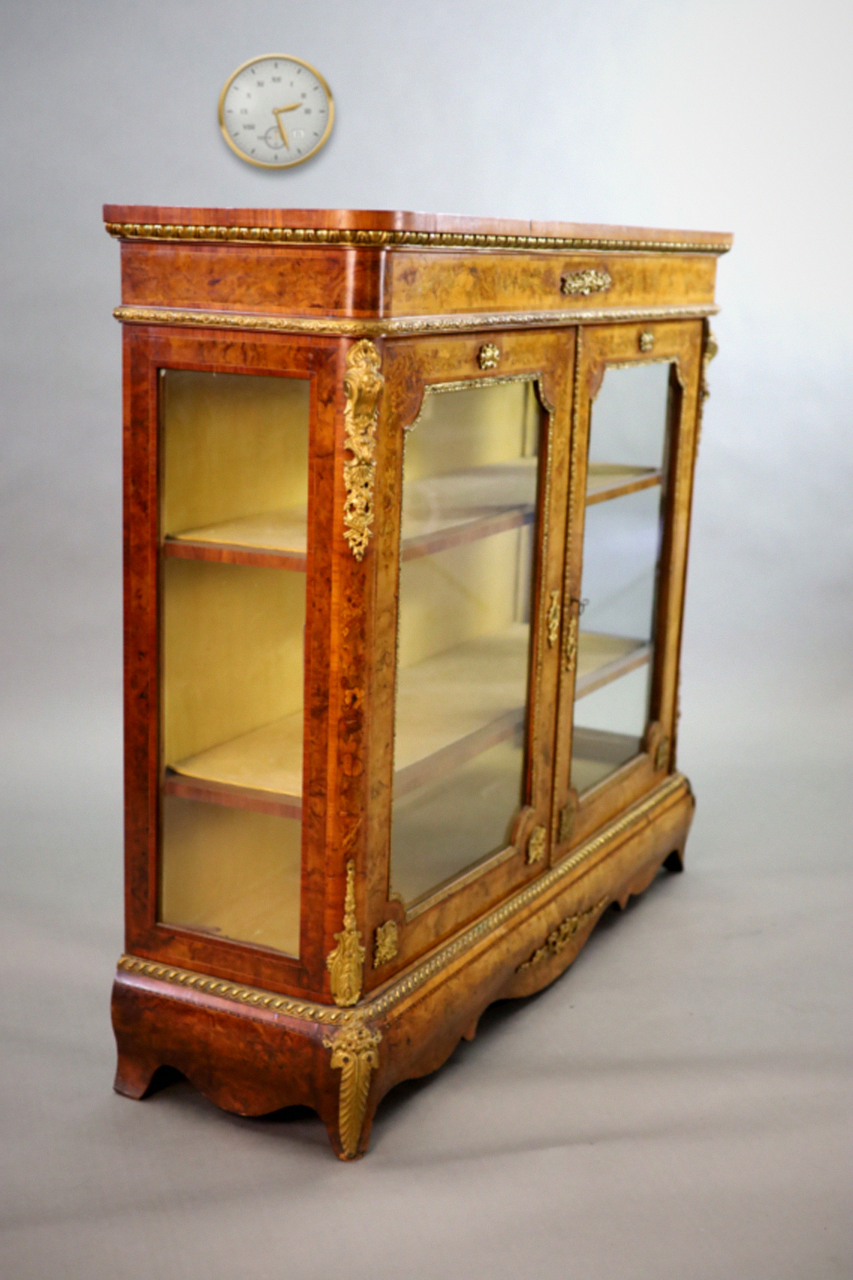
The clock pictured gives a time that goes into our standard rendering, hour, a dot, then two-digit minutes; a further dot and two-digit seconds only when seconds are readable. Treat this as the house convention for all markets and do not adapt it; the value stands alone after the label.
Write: 2.27
